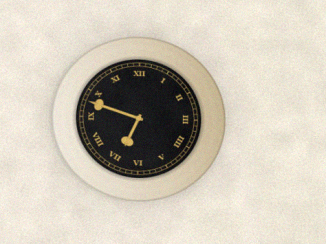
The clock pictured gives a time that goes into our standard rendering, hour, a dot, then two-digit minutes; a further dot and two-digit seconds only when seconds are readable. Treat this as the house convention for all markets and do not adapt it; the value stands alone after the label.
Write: 6.48
